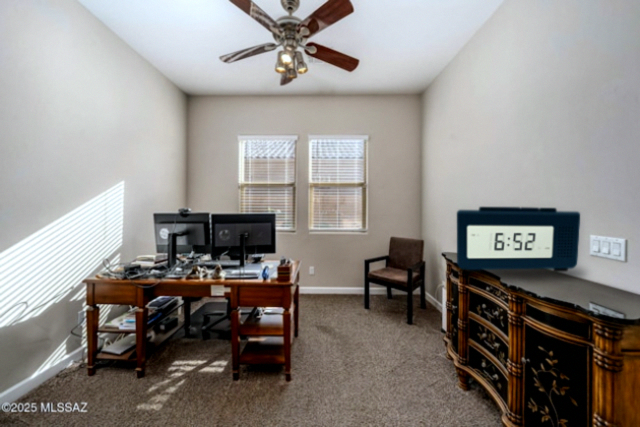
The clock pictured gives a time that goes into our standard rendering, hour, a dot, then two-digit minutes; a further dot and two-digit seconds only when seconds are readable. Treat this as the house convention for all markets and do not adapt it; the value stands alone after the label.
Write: 6.52
